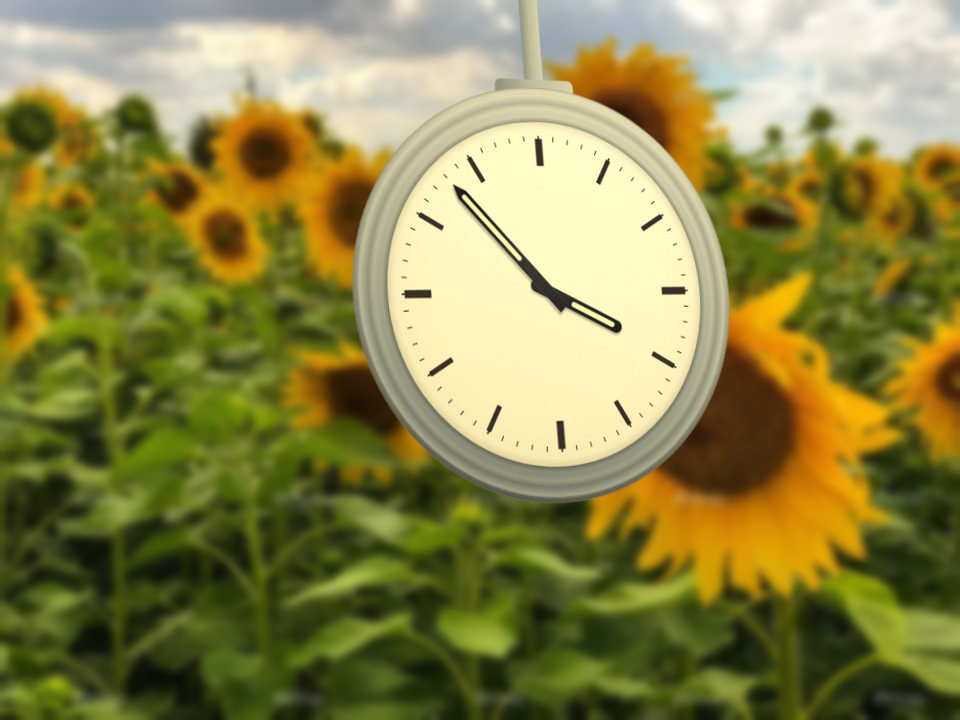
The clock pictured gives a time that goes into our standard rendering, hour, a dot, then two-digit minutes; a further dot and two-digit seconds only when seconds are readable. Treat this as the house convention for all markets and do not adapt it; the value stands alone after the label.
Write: 3.53
